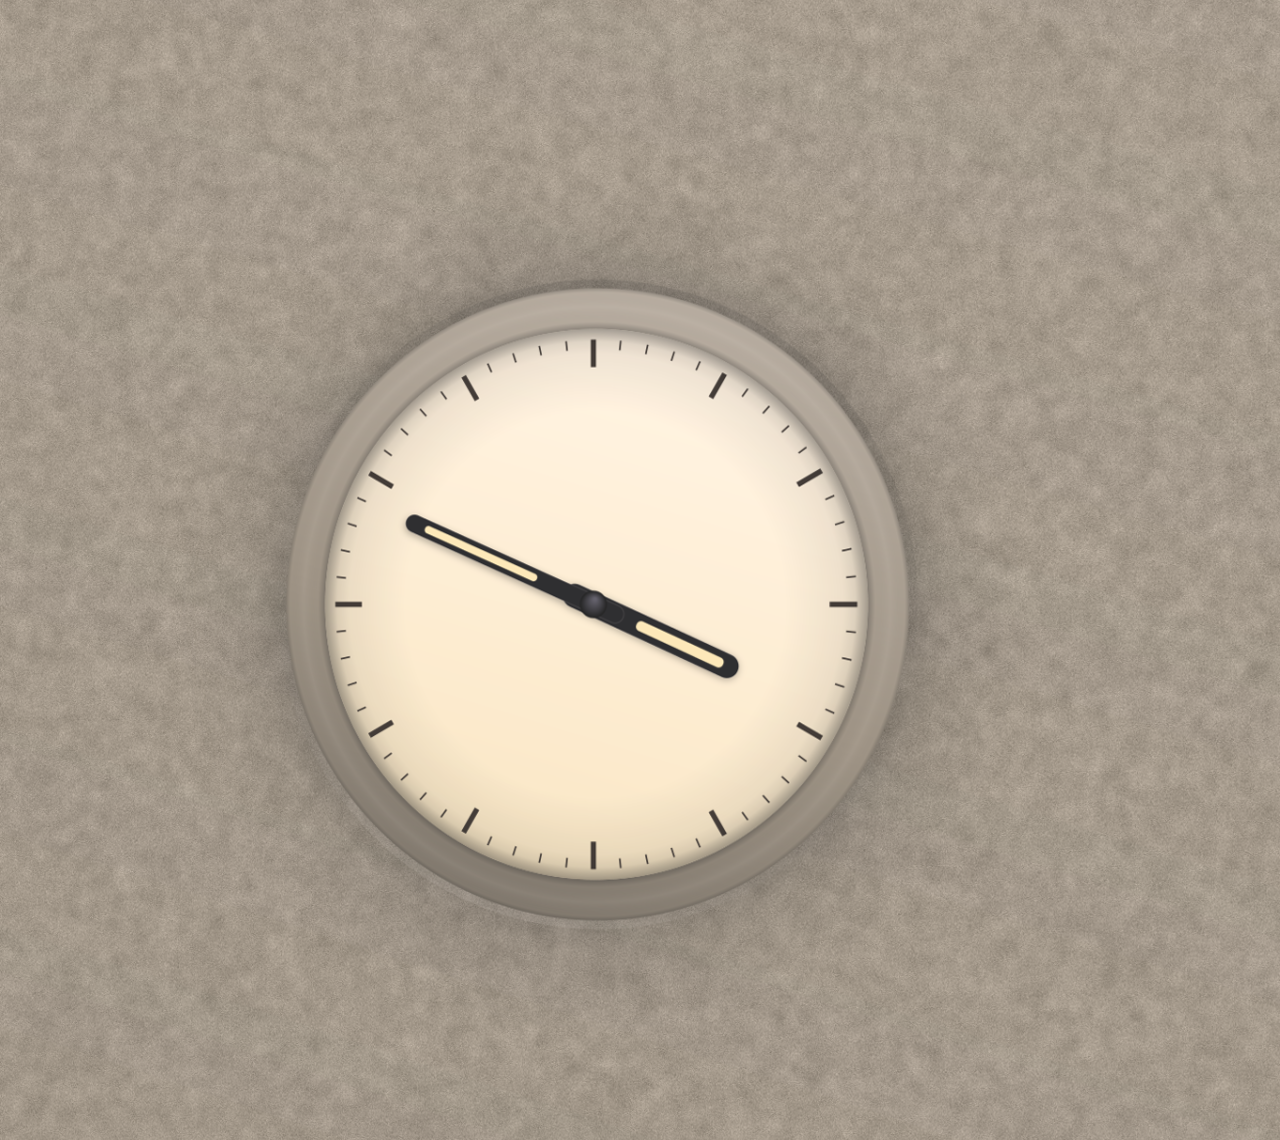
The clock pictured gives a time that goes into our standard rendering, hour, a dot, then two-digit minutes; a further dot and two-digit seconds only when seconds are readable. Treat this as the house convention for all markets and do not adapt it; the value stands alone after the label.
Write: 3.49
